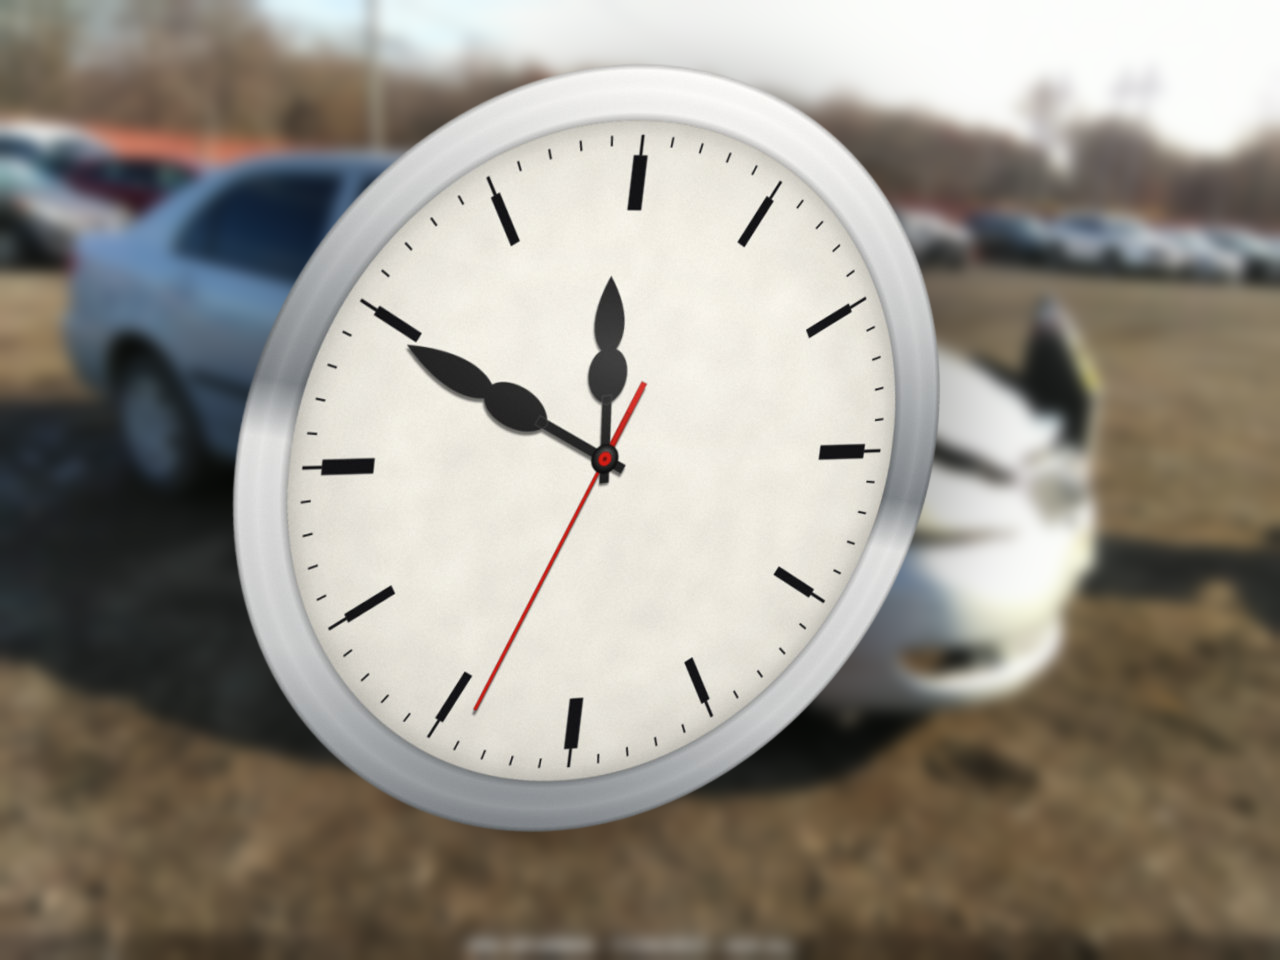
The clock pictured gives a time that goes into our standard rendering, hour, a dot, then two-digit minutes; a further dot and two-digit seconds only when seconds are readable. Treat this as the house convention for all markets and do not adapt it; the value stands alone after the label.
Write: 11.49.34
